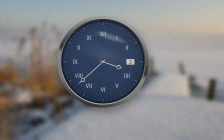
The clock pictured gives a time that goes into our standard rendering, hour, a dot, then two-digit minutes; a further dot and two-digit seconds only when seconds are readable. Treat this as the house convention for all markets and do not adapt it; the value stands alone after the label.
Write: 3.38
